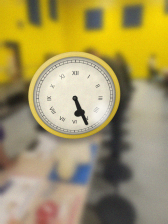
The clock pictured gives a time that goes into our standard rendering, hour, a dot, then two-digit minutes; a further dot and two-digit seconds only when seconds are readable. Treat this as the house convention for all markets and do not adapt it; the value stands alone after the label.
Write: 5.26
